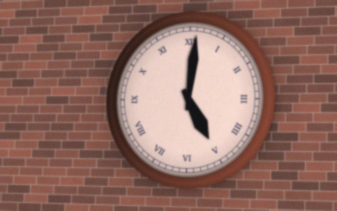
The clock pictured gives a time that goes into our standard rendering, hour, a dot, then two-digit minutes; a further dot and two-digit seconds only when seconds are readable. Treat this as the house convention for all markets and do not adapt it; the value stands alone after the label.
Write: 5.01
